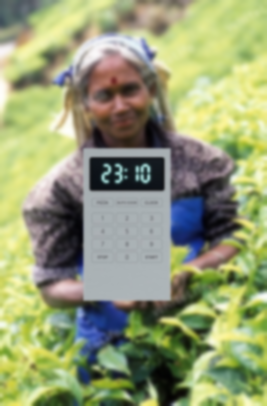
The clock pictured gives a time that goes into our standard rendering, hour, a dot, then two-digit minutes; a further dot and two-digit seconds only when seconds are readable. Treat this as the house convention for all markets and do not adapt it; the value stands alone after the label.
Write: 23.10
